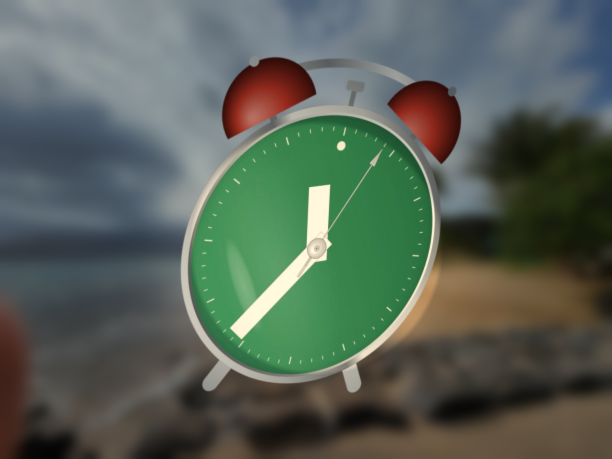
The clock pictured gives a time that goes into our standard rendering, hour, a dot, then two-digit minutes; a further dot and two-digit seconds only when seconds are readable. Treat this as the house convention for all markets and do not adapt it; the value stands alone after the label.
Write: 11.36.04
